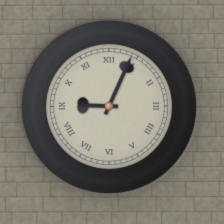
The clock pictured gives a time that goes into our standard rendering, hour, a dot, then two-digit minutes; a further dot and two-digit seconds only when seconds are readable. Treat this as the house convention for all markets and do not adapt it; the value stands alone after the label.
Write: 9.04
